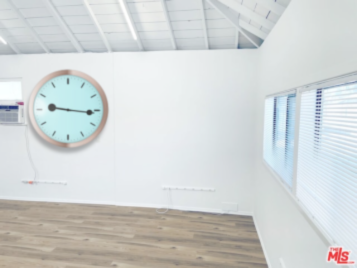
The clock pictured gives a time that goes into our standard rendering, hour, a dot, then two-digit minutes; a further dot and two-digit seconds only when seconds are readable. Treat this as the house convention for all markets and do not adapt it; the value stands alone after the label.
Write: 9.16
